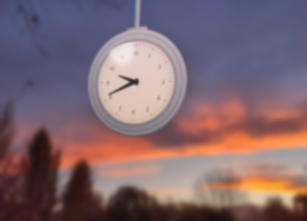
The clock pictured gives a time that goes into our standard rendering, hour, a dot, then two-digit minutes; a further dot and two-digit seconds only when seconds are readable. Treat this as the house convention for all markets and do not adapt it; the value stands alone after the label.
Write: 9.41
